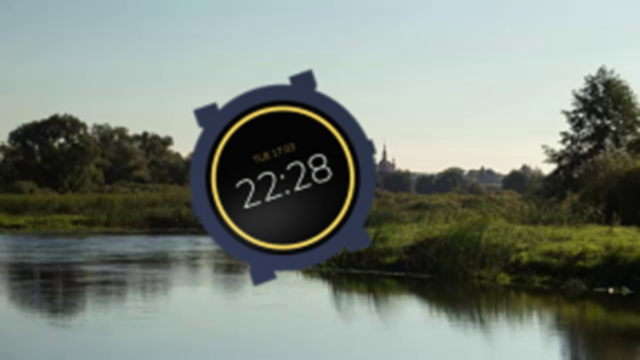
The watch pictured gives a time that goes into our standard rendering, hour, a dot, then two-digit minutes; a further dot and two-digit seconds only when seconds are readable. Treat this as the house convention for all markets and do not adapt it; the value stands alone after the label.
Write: 22.28
